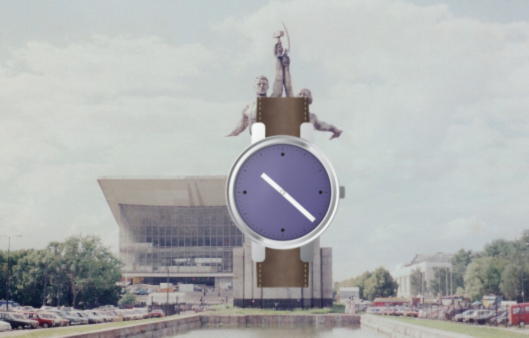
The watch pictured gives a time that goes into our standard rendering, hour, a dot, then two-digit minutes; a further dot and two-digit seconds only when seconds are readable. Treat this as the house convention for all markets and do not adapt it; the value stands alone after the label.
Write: 10.22
